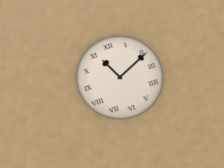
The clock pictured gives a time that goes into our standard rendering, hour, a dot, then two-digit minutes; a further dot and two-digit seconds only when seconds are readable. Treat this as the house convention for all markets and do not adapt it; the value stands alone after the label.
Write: 11.11
